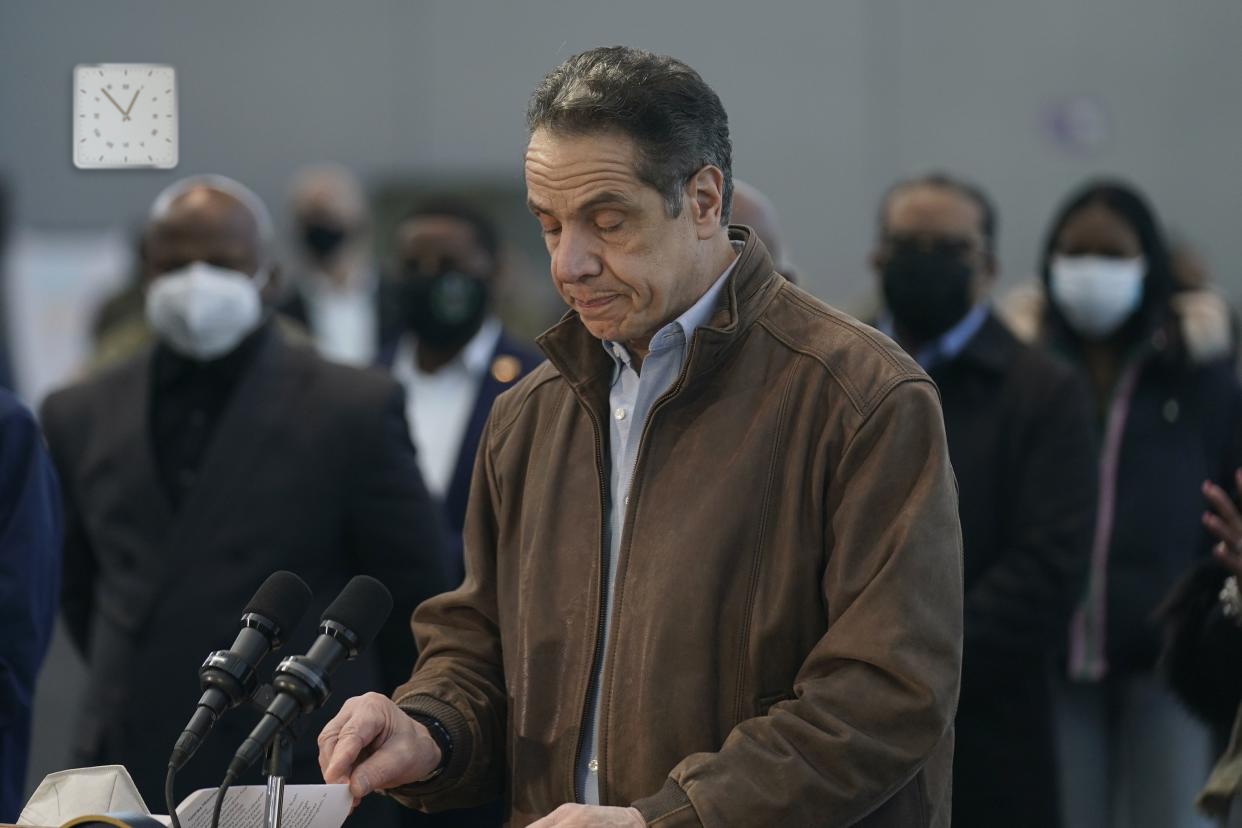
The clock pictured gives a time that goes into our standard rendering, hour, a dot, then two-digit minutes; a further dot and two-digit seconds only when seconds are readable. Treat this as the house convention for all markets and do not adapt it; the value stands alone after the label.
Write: 12.53
